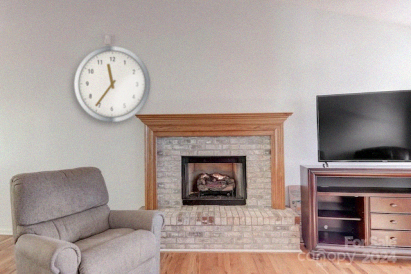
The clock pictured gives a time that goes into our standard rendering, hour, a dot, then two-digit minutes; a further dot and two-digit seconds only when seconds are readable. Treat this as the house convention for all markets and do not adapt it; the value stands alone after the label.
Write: 11.36
